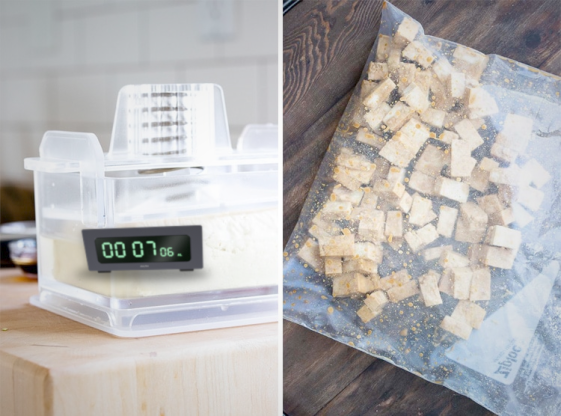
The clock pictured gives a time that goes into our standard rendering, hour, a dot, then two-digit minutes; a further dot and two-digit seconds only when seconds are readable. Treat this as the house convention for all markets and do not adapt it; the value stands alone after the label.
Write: 0.07.06
